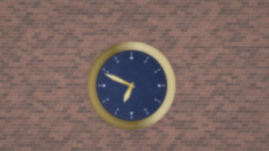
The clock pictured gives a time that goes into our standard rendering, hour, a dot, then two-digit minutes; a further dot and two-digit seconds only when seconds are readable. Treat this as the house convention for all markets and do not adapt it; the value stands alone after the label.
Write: 6.49
